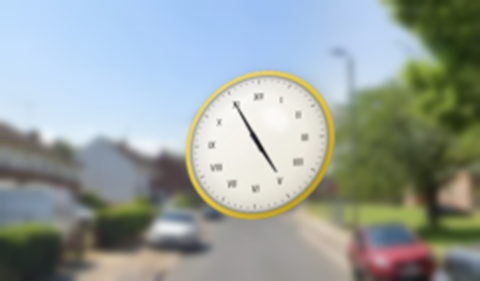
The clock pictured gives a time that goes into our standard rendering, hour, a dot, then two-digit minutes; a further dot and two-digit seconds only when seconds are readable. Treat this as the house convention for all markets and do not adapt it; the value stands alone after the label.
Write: 4.55
